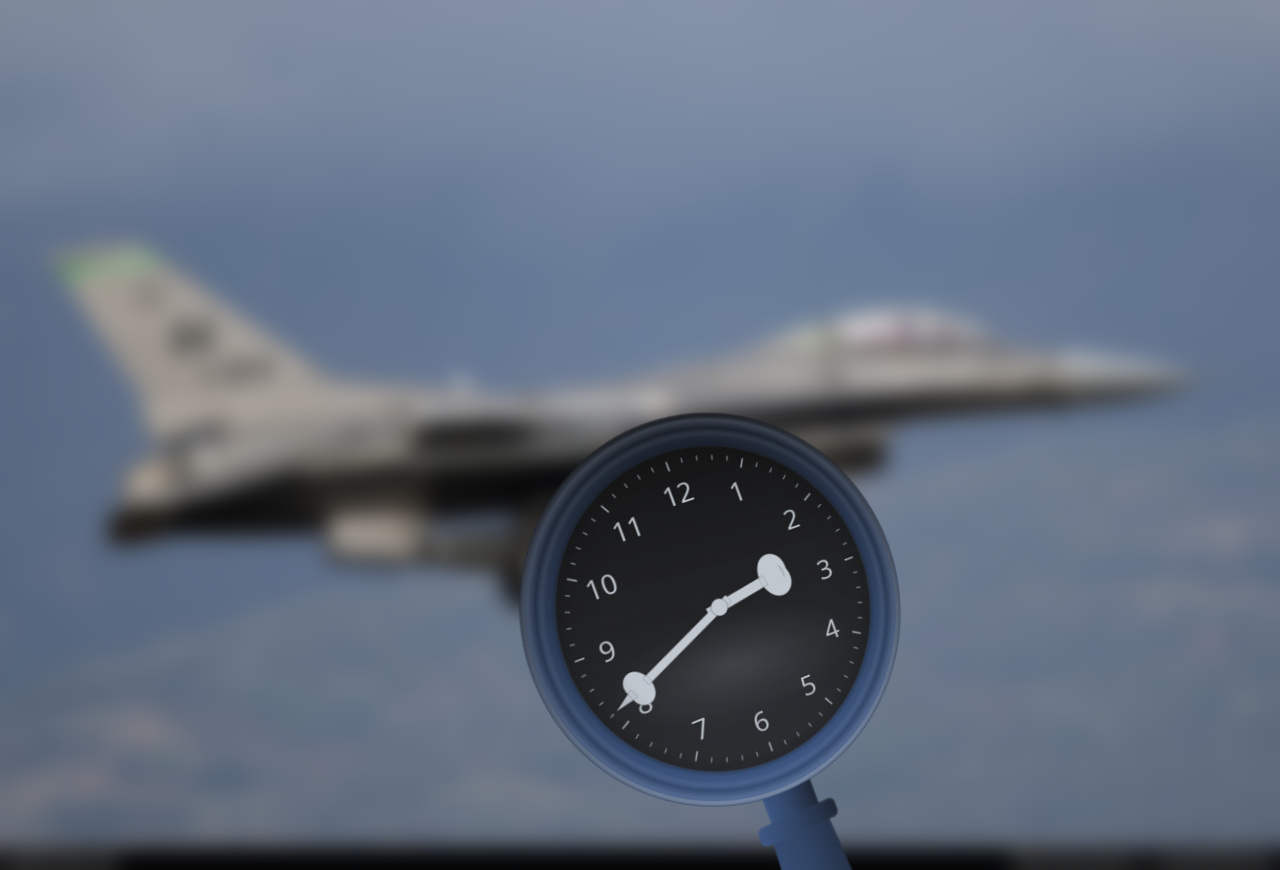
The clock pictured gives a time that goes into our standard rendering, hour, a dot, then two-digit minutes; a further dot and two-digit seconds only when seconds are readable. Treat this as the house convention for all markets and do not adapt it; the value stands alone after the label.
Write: 2.41
